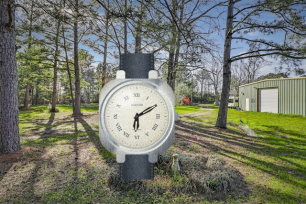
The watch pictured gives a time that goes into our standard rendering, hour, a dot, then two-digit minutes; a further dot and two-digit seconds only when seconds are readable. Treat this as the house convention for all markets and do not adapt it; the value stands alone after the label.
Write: 6.10
